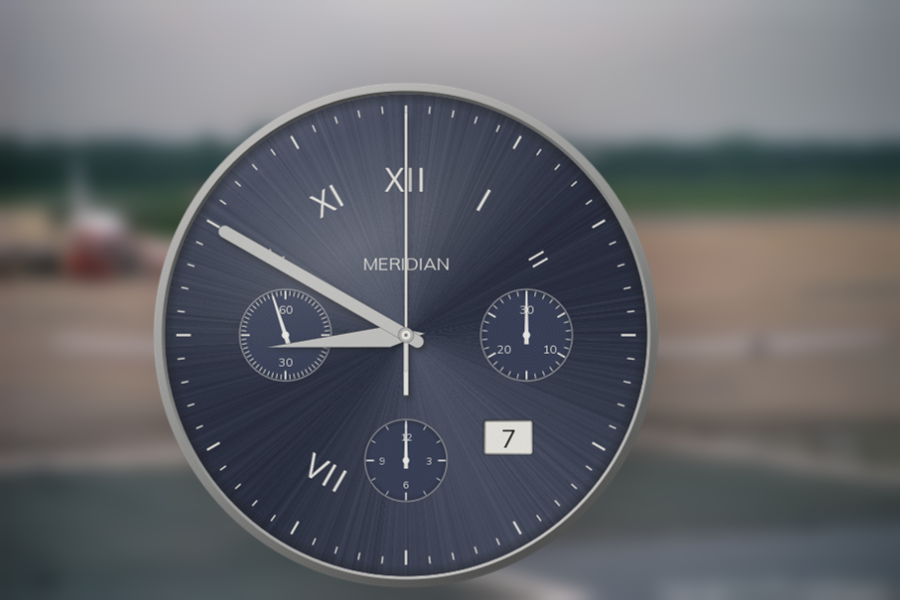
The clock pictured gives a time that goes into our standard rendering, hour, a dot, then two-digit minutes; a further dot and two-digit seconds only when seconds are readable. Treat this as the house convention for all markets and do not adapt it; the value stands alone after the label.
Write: 8.49.57
